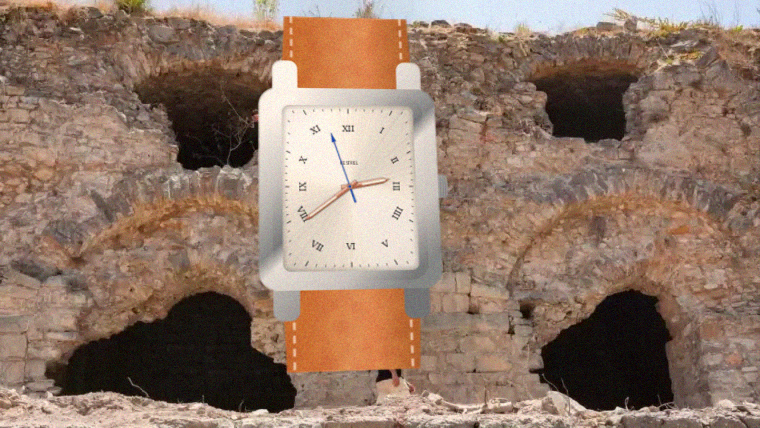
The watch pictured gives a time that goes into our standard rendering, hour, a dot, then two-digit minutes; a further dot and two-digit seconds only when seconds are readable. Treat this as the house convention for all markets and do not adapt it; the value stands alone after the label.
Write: 2.38.57
